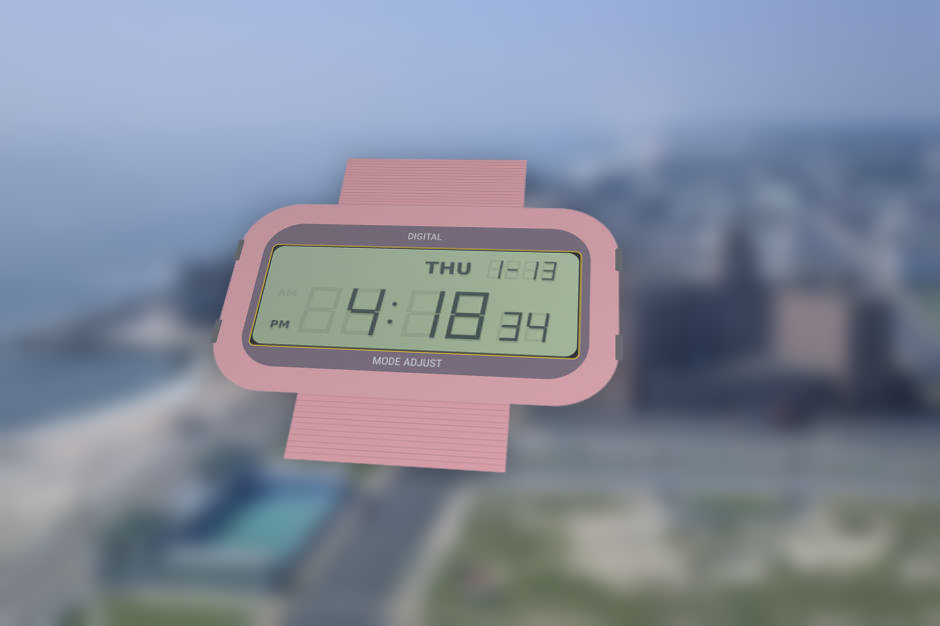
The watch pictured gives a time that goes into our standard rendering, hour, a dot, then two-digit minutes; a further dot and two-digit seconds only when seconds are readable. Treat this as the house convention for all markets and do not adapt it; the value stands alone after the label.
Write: 4.18.34
